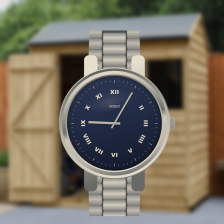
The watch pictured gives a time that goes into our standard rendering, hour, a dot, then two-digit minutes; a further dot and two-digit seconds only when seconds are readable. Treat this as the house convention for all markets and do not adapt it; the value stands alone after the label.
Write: 9.05
